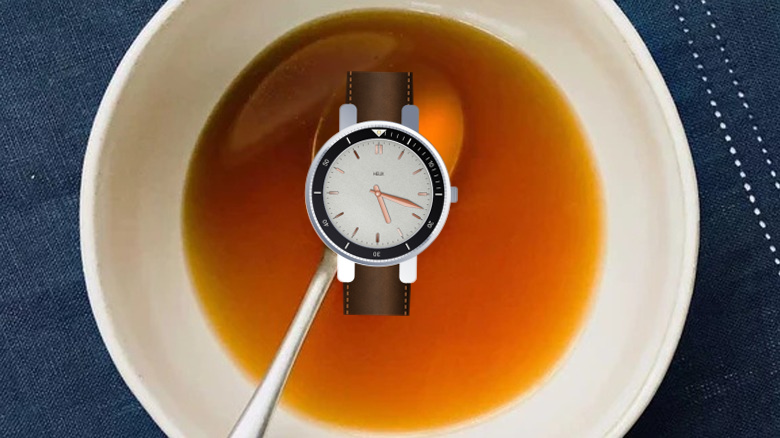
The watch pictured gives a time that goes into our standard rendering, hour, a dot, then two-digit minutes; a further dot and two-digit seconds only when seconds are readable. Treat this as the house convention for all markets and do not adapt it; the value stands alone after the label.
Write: 5.18
